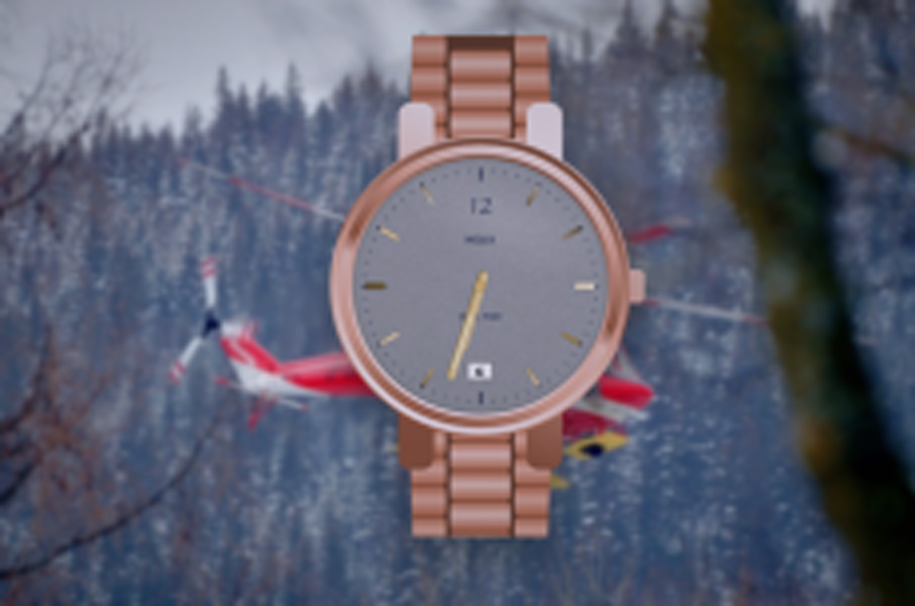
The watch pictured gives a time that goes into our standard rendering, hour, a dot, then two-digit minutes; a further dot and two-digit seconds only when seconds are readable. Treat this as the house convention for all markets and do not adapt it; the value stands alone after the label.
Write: 6.33
